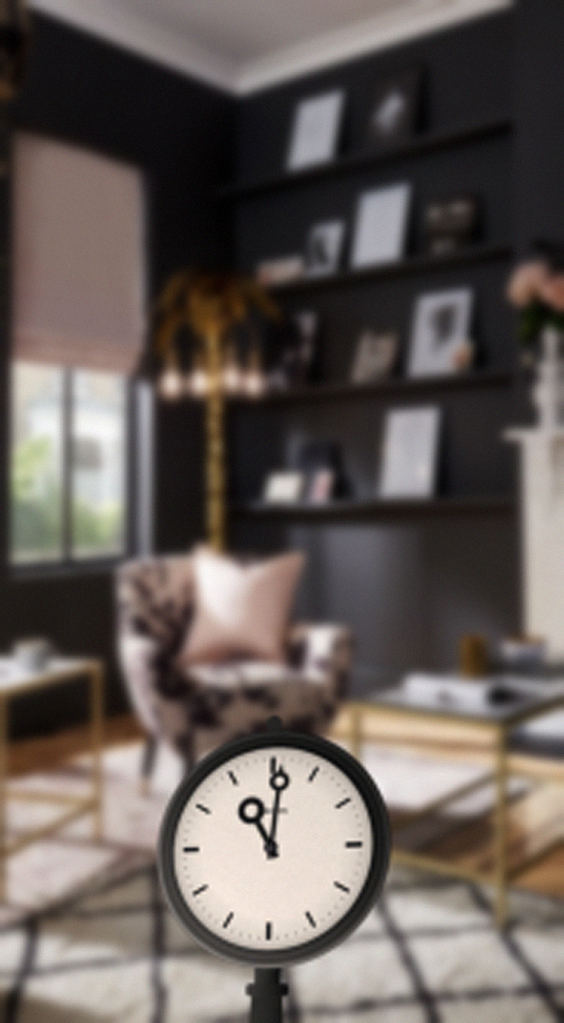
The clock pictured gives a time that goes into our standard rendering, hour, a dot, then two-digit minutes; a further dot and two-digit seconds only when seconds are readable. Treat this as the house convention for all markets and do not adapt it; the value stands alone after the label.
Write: 11.01
